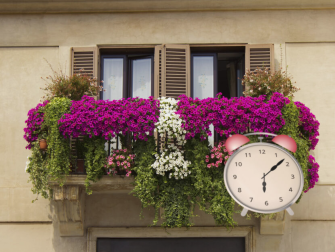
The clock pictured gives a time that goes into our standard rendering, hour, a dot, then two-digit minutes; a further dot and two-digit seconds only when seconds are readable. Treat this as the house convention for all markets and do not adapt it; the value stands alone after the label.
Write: 6.08
